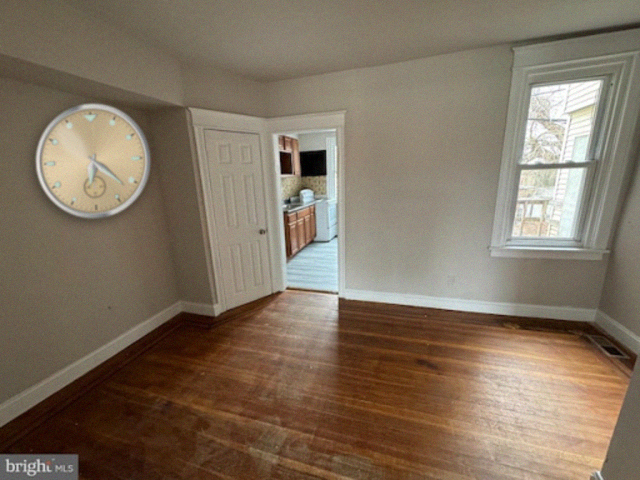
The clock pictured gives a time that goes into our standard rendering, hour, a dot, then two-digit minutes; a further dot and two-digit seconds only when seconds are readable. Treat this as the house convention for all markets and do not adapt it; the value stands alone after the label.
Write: 6.22
